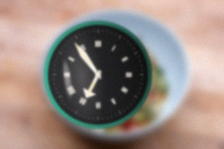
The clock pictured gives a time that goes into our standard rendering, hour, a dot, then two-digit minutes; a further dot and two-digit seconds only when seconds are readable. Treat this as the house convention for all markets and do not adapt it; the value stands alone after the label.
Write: 6.54
